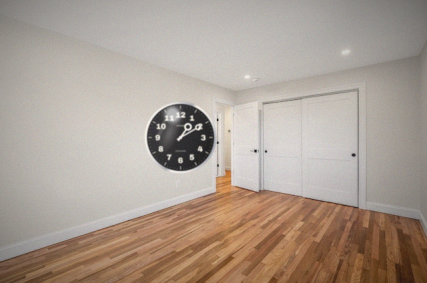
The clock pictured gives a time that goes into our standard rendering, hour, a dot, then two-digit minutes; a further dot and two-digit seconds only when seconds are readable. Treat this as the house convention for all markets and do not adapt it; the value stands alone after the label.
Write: 1.10
